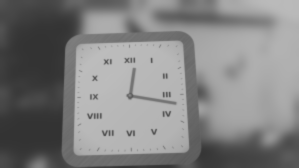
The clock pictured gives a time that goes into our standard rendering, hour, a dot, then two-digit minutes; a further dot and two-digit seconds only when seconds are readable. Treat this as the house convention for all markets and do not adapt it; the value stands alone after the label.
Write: 12.17
